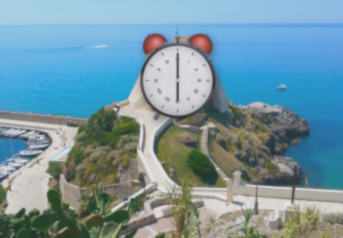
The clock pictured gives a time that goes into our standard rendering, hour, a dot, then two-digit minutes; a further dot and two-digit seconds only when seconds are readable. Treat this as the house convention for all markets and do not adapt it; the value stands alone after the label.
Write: 6.00
